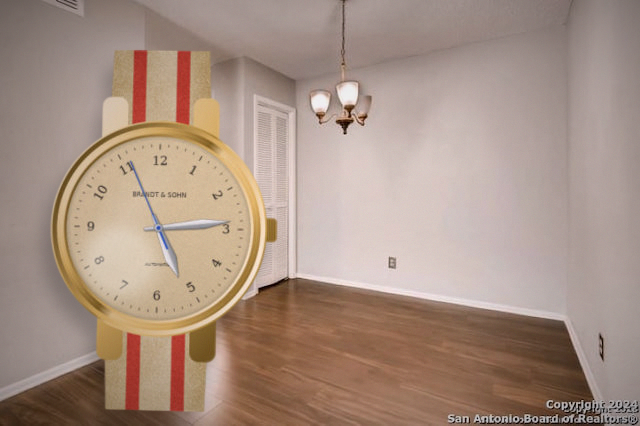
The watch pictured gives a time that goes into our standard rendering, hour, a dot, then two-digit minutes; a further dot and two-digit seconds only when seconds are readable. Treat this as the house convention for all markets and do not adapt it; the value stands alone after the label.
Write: 5.13.56
